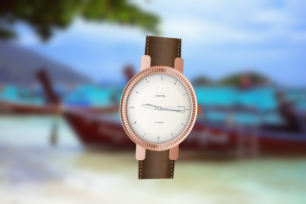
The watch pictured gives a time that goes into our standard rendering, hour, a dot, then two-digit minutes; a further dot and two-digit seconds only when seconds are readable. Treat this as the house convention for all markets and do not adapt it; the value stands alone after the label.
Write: 9.15
